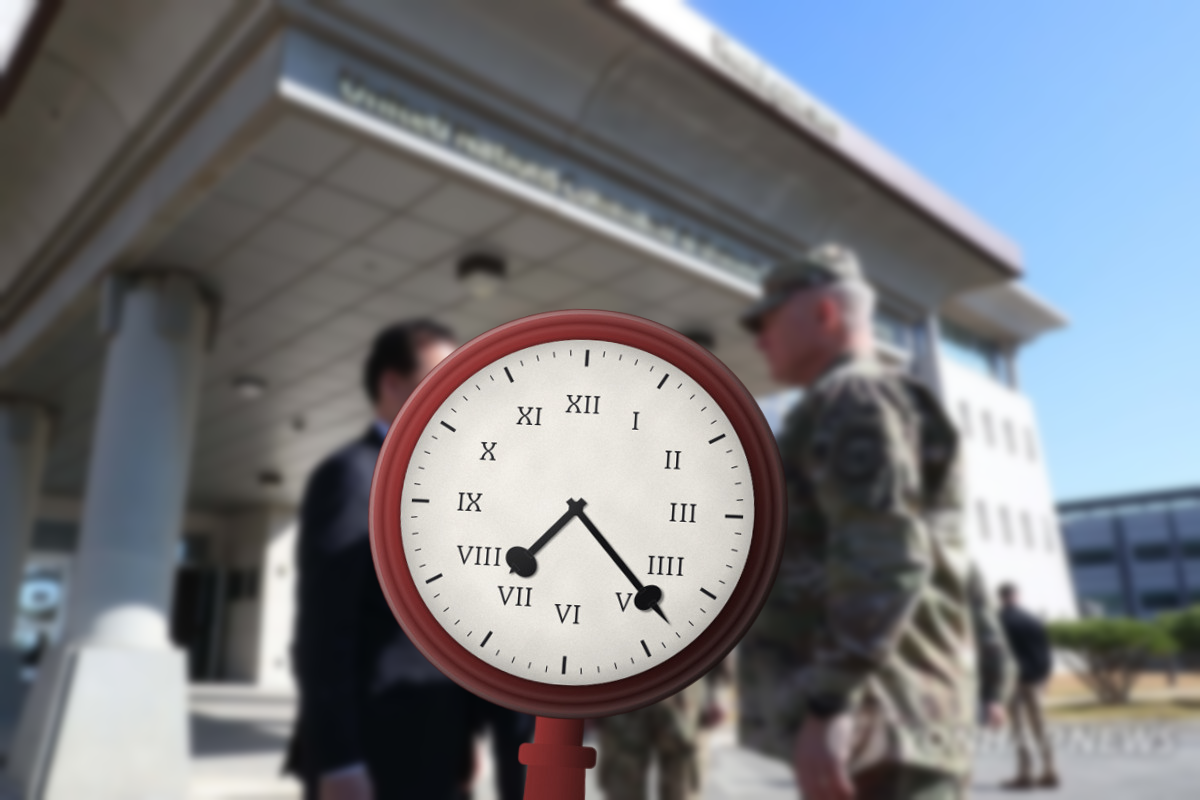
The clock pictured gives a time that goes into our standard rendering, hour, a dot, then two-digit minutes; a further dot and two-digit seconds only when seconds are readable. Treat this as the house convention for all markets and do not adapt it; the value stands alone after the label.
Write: 7.23
